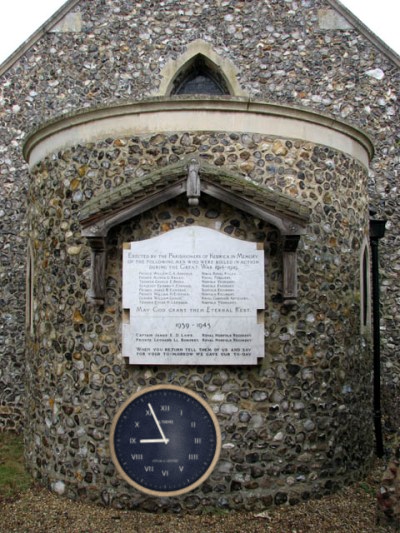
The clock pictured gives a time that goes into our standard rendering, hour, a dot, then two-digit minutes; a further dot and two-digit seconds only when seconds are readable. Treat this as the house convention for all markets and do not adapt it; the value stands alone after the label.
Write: 8.56
